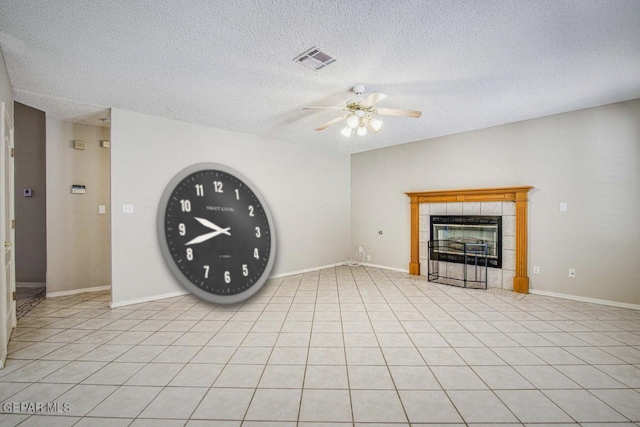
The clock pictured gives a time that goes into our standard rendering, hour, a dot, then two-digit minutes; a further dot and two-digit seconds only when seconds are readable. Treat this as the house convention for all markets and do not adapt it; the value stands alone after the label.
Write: 9.42
